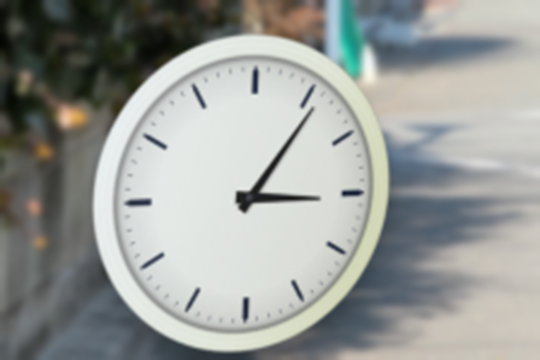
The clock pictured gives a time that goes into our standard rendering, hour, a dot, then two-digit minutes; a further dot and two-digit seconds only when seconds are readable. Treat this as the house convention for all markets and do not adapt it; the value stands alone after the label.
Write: 3.06
